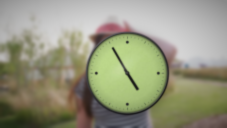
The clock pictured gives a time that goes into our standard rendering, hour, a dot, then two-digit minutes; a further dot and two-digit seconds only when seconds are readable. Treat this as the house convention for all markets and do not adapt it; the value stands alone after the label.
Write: 4.55
